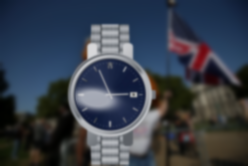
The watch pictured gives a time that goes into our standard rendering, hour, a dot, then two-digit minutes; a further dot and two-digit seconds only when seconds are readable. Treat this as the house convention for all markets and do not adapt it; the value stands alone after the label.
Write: 2.56
